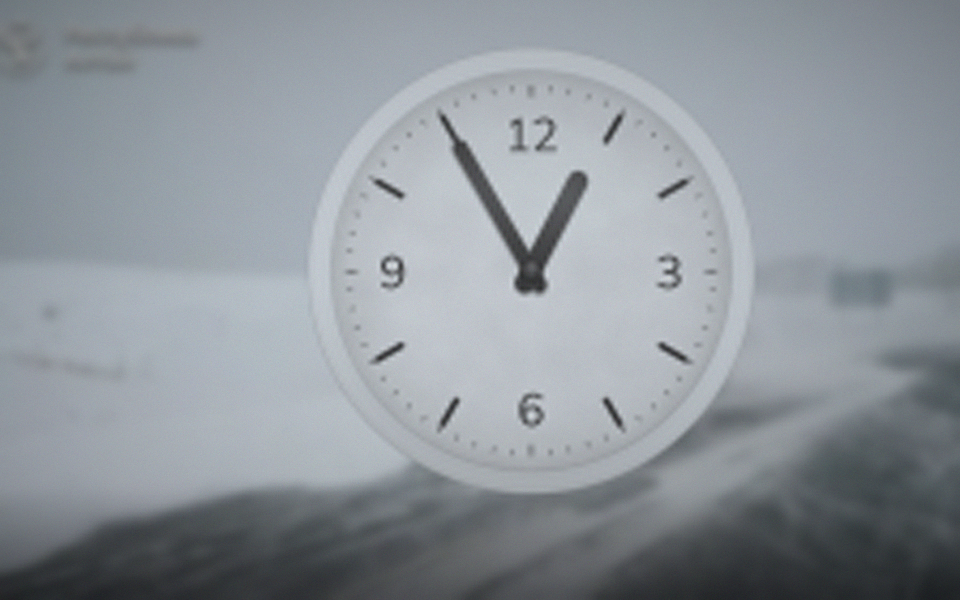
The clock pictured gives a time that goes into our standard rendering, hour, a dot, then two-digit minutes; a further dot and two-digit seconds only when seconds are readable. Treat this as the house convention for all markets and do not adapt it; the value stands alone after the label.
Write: 12.55
